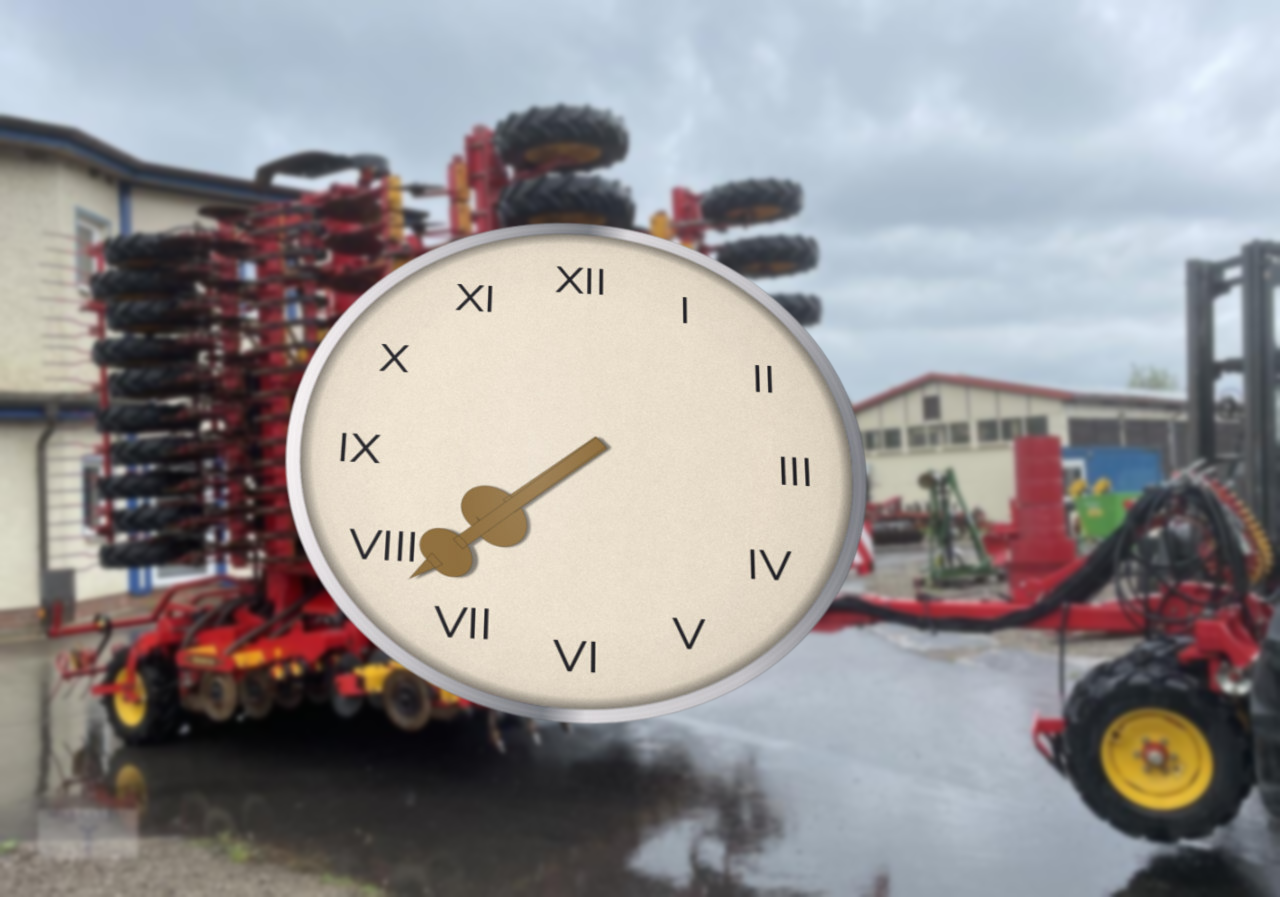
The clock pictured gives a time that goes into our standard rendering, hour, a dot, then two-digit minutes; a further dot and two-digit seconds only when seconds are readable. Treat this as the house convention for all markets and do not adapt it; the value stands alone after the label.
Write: 7.38
